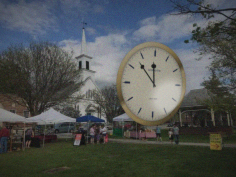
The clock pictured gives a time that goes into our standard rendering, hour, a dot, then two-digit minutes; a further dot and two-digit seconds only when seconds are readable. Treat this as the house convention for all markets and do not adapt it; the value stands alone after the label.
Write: 11.53
